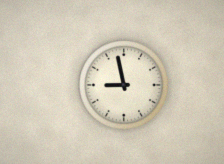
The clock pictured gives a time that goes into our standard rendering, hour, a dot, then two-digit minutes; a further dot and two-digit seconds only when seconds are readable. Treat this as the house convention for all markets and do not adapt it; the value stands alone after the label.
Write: 8.58
